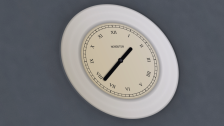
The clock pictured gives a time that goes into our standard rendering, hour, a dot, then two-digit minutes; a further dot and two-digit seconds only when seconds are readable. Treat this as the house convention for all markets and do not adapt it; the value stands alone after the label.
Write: 1.38
